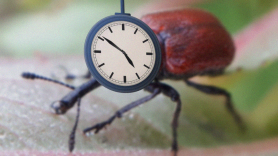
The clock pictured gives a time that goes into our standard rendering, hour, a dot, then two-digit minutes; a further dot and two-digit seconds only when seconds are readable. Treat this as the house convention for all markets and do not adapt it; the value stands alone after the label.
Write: 4.51
